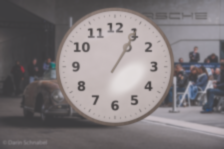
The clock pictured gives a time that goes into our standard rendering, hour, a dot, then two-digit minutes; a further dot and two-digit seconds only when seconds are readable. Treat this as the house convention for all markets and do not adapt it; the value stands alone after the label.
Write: 1.05
